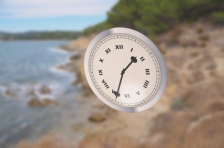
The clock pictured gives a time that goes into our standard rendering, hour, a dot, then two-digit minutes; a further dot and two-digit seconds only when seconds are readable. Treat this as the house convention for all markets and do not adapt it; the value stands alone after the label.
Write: 1.34
